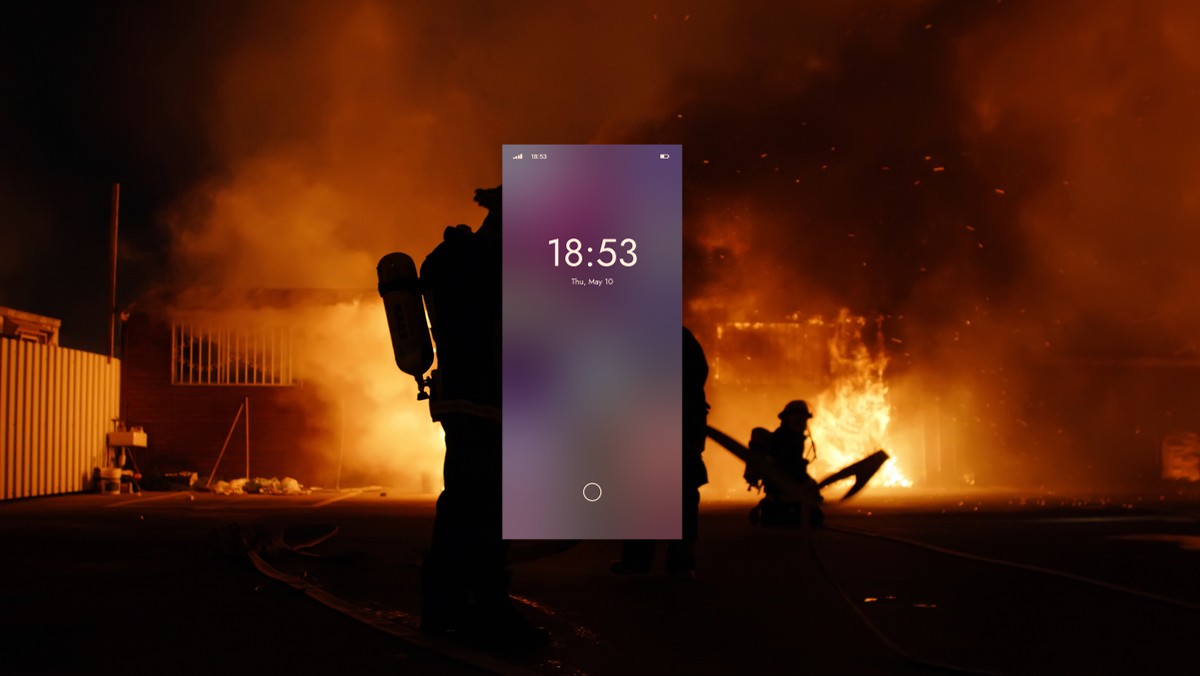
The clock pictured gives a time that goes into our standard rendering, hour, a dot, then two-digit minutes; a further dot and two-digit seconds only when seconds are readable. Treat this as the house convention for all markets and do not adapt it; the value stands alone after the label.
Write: 18.53
